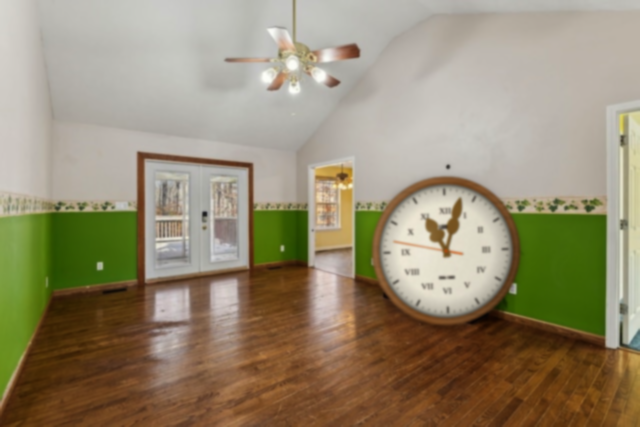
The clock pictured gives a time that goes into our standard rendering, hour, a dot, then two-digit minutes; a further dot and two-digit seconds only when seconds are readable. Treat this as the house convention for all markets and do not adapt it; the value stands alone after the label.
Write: 11.02.47
